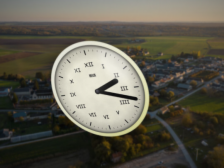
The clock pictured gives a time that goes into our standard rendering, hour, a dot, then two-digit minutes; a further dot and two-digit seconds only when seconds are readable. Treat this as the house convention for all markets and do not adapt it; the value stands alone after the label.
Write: 2.18
